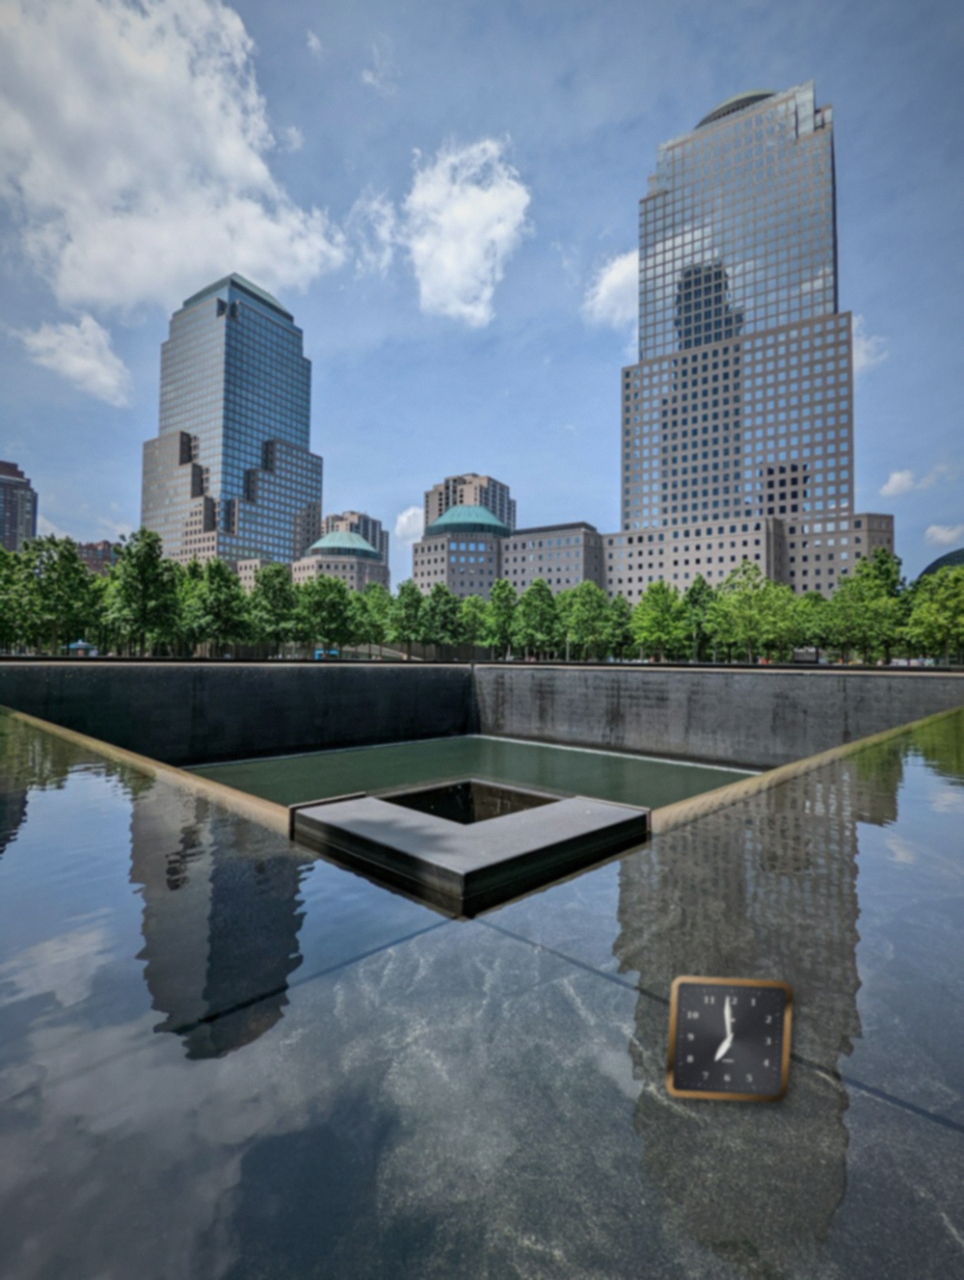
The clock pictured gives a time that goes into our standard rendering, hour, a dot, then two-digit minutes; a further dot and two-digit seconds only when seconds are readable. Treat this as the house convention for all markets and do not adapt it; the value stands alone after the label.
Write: 6.59
